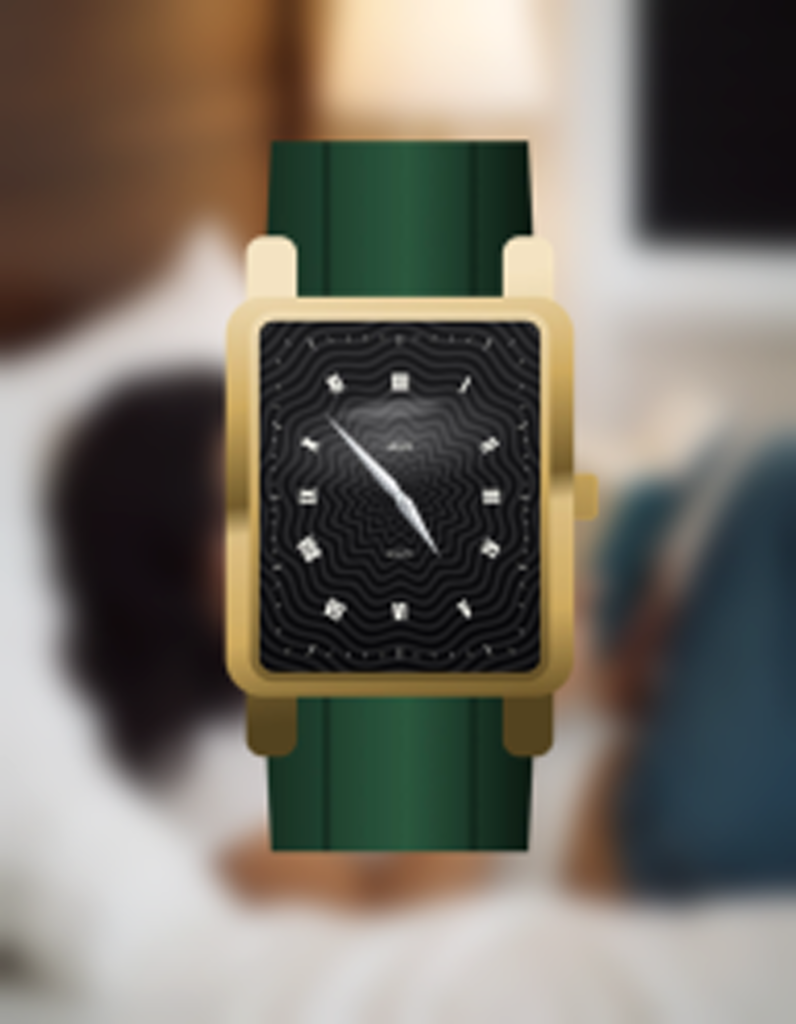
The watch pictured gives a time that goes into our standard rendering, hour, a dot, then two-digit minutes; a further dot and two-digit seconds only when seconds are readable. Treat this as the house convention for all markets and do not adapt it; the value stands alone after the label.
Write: 4.53
